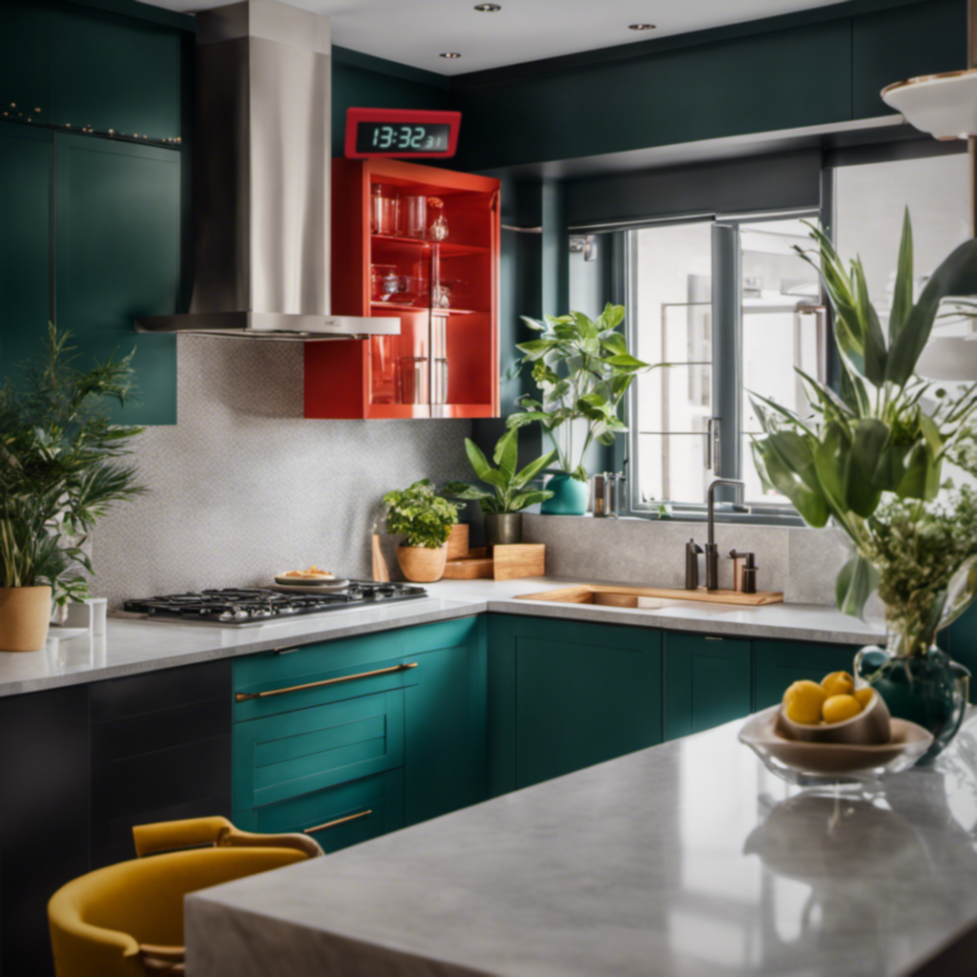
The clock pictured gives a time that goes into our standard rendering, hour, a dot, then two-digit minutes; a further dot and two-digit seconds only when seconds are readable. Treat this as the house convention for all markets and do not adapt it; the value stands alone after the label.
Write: 13.32
